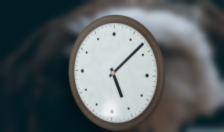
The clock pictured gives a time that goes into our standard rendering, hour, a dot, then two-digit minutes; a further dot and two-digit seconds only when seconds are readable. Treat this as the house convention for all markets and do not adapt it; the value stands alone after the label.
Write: 5.08
